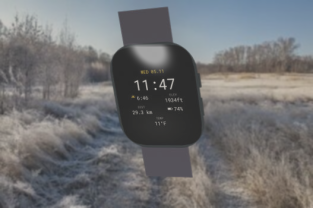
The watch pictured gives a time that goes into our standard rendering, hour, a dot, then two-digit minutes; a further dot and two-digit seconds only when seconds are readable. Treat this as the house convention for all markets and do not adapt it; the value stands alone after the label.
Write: 11.47
